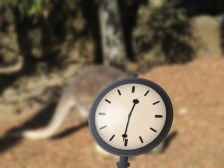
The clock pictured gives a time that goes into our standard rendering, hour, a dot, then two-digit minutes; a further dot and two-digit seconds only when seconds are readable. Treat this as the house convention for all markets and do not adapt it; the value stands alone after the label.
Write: 12.31
